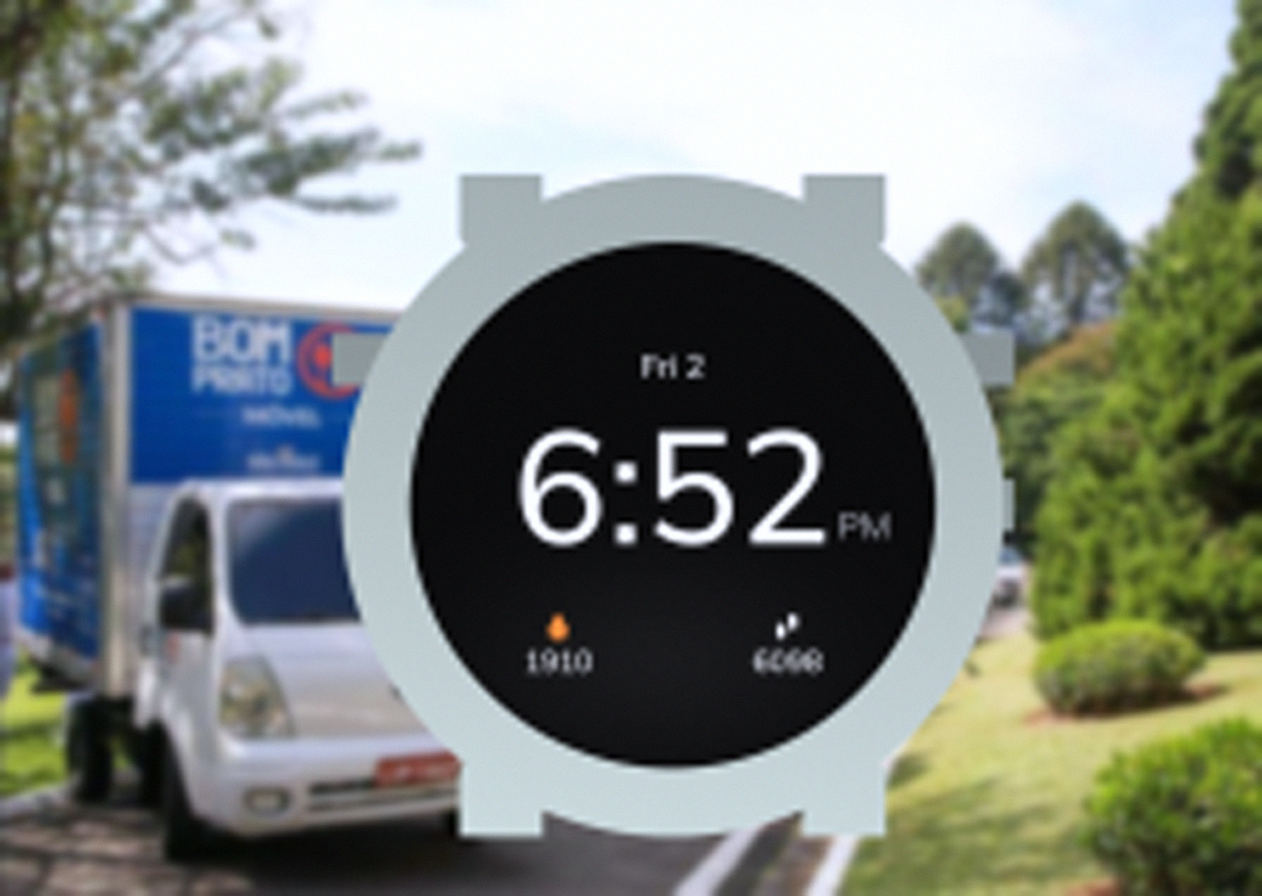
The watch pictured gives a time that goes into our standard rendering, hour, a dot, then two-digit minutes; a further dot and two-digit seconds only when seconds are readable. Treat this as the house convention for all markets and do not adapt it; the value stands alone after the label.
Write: 6.52
